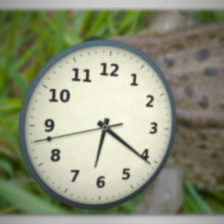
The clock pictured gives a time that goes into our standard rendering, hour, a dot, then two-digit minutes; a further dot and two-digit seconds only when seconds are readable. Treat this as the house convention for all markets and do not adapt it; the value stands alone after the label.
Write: 6.20.43
